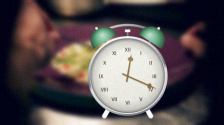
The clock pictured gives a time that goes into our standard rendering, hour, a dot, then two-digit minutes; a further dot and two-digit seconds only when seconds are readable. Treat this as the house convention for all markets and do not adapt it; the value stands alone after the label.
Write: 12.19
